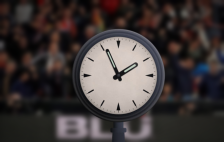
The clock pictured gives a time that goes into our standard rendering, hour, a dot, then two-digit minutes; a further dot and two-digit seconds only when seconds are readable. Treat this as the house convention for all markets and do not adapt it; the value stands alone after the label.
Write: 1.56
